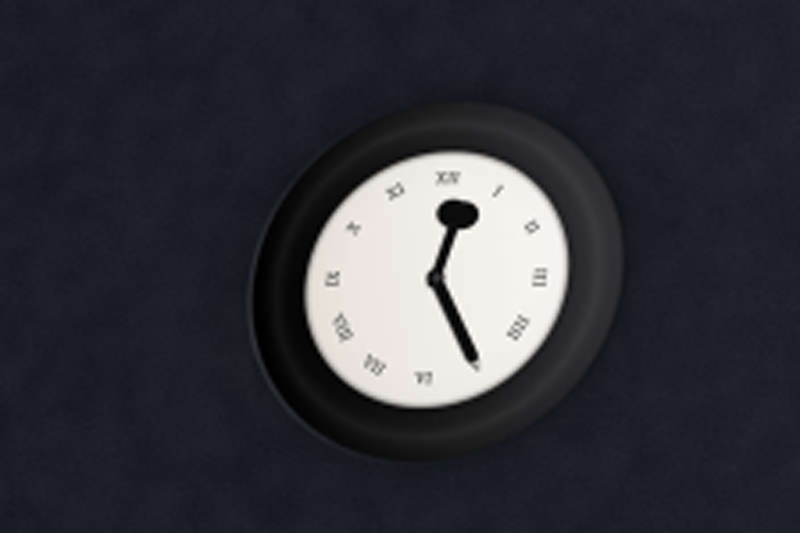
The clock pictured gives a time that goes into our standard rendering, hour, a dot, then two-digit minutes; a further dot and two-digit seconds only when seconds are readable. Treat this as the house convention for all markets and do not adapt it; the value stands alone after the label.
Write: 12.25
